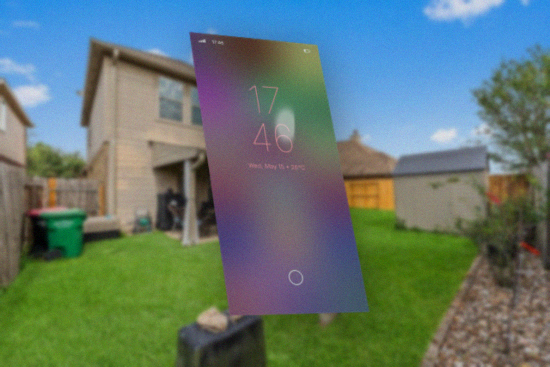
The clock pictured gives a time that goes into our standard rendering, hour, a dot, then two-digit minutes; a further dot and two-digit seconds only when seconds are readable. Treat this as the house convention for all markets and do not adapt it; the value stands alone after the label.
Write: 17.46
